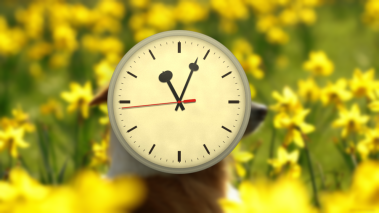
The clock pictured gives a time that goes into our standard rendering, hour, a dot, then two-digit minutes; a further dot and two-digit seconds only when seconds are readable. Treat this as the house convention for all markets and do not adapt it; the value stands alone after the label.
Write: 11.03.44
